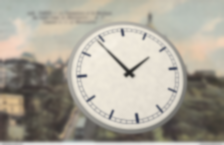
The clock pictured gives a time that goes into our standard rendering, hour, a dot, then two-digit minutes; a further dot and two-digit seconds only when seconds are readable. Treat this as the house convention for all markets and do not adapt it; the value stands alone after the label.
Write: 1.54
